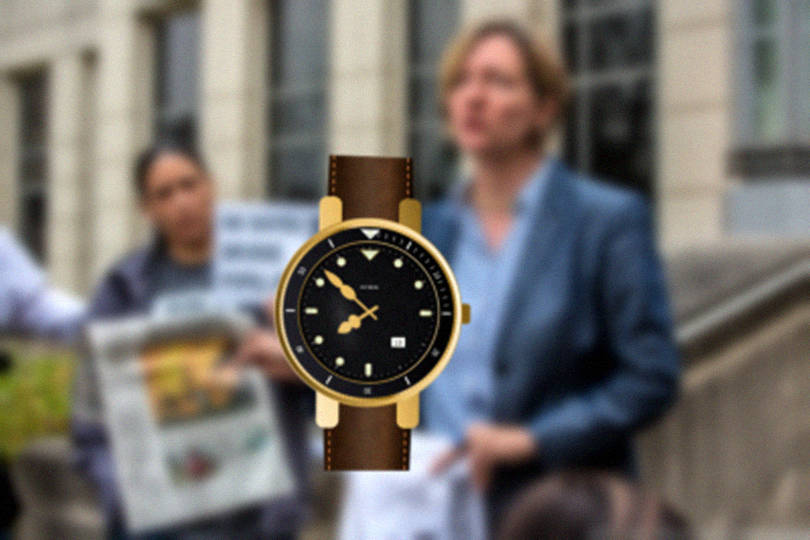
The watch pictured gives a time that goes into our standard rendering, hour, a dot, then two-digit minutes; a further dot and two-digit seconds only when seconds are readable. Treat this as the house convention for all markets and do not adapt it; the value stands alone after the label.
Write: 7.52
